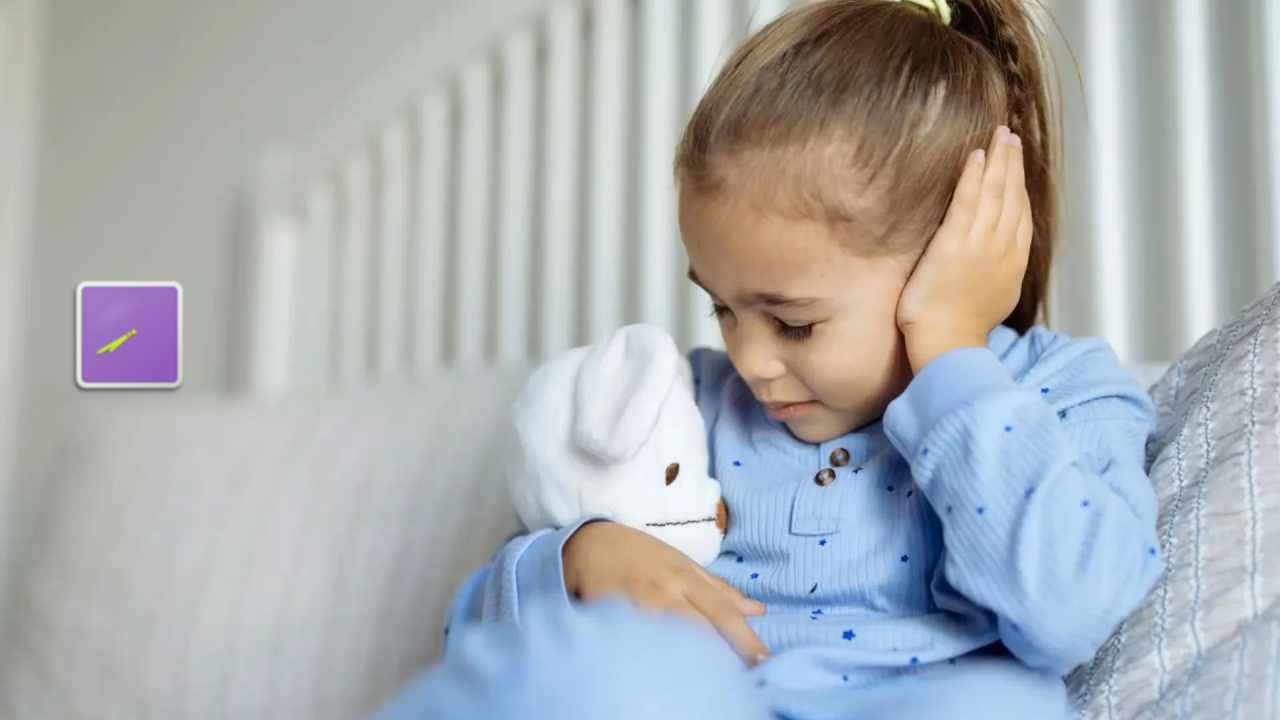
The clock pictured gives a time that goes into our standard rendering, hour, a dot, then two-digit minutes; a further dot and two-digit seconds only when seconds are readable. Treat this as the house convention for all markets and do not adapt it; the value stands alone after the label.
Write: 7.40
